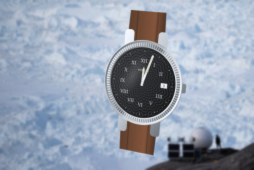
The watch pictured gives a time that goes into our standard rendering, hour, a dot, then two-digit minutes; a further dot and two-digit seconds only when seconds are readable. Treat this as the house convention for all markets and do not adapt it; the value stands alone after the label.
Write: 12.03
